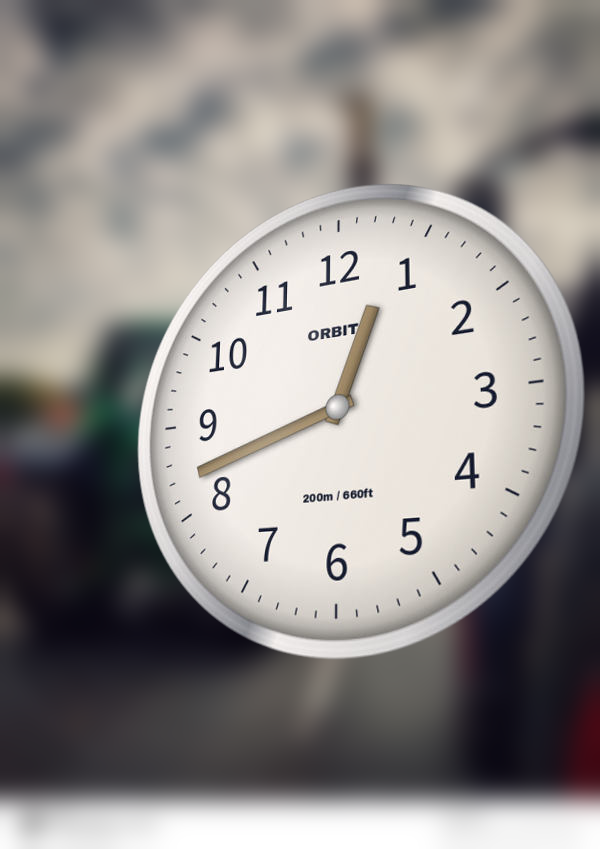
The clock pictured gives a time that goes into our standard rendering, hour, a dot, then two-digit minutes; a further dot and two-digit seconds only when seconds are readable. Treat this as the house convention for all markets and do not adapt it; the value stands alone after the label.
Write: 12.42
